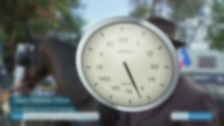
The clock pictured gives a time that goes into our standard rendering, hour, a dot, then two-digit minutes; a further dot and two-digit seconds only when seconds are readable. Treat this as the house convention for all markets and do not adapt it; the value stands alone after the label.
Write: 5.27
